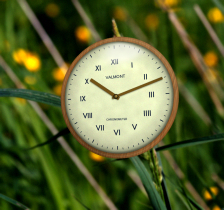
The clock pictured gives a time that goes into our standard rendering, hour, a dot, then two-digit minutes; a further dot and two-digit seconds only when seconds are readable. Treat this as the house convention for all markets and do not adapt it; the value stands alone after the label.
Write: 10.12
